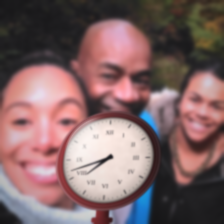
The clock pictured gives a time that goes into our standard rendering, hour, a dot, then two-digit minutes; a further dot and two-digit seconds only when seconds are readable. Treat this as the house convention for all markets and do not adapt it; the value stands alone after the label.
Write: 7.42
